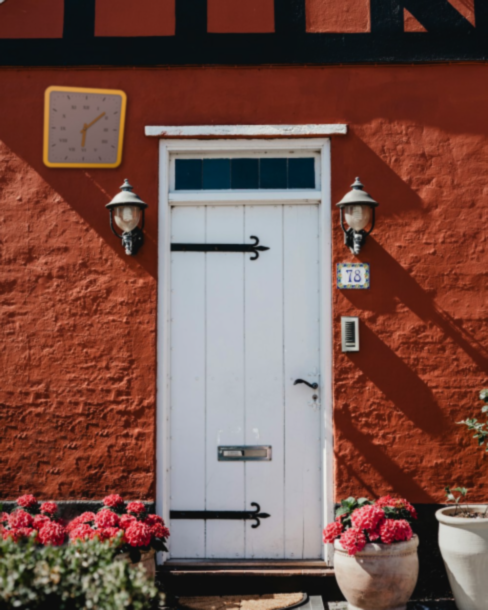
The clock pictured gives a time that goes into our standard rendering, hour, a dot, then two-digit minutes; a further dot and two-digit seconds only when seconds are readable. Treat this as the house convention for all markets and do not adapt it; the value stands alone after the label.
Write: 6.08
